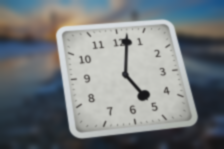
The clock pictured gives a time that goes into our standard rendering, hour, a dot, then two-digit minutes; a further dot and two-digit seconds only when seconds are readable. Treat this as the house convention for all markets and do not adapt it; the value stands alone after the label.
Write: 5.02
